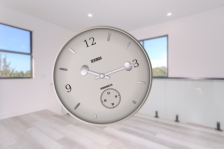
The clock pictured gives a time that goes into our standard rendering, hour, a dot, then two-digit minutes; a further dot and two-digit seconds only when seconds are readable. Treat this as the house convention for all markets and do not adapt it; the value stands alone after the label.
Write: 10.15
